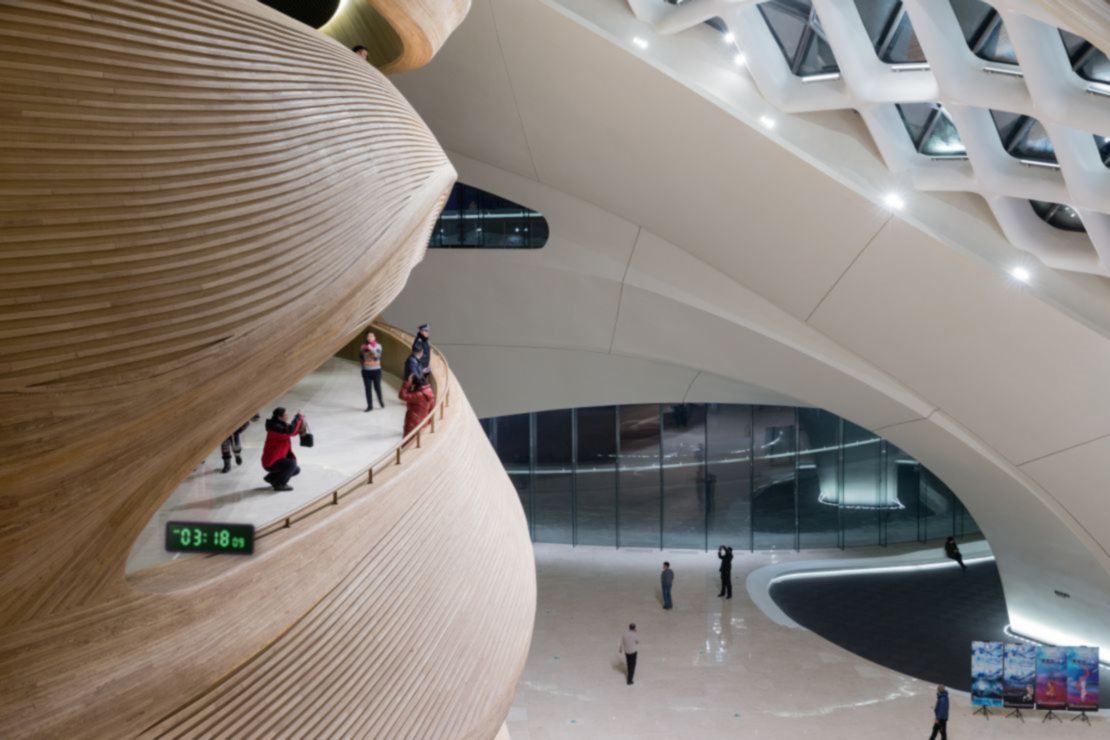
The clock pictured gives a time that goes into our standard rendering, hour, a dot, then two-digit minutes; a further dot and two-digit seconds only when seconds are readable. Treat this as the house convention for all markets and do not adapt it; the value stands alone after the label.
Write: 3.18
